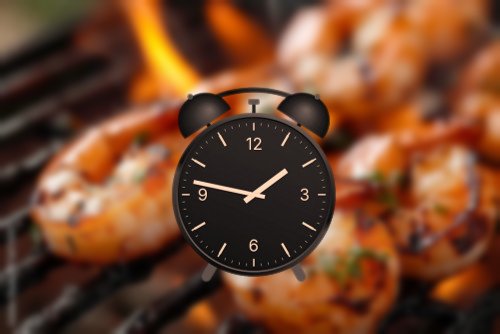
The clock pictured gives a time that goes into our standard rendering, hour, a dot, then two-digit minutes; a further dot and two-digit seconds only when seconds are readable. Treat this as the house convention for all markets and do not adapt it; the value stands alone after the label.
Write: 1.47
